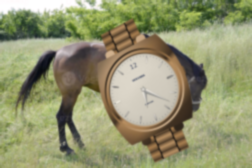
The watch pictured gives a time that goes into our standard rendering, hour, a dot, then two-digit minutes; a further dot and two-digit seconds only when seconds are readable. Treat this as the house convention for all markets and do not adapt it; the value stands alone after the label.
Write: 6.23
